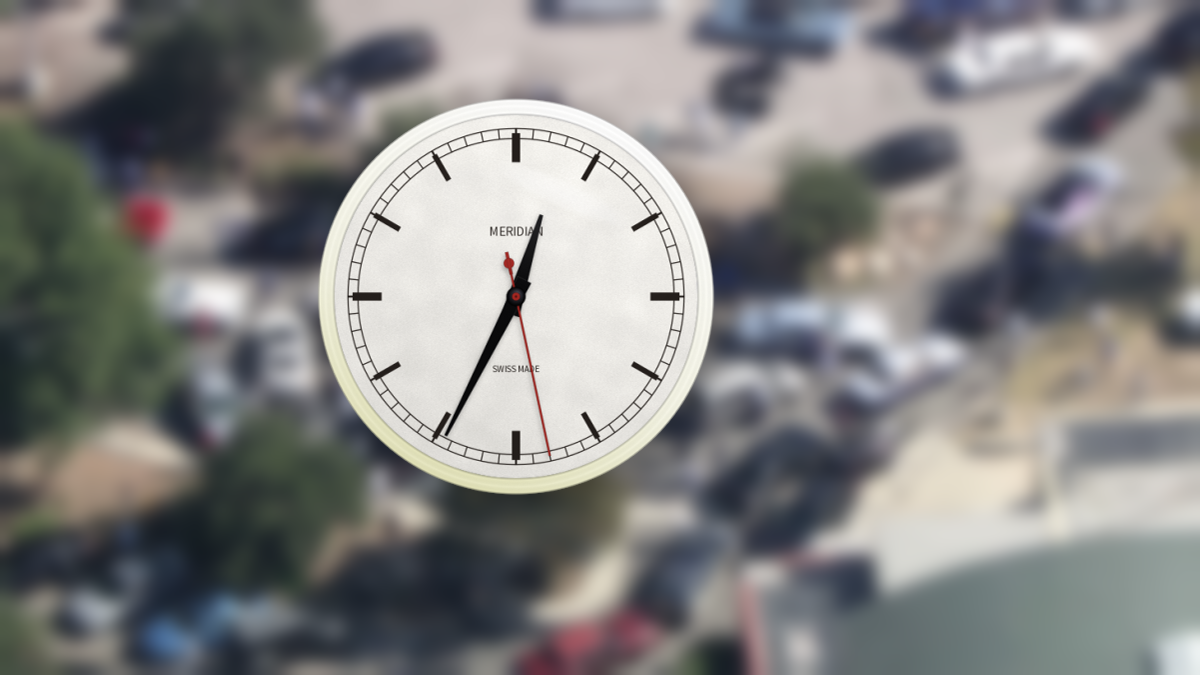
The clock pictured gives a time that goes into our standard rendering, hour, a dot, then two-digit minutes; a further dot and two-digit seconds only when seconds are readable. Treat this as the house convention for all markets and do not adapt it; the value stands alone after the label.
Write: 12.34.28
